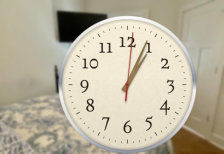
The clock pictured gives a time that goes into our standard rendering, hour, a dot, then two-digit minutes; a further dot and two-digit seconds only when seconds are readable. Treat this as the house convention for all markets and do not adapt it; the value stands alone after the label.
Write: 1.04.01
